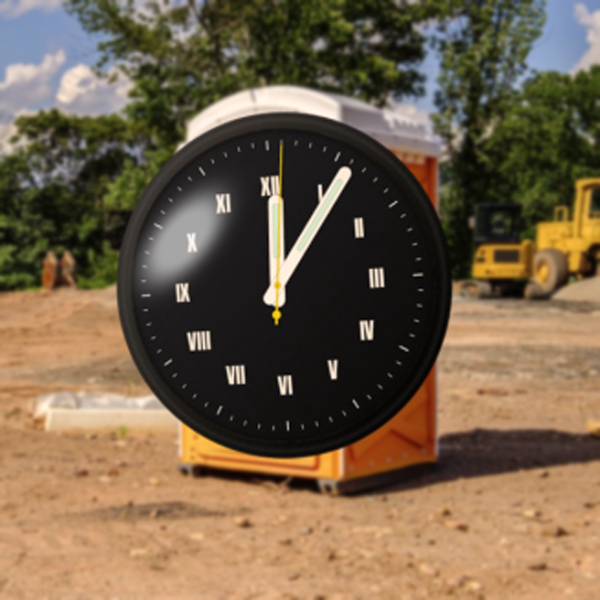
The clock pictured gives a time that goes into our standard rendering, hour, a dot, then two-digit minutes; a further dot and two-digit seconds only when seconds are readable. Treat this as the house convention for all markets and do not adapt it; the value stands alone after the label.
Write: 12.06.01
